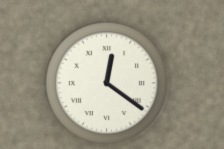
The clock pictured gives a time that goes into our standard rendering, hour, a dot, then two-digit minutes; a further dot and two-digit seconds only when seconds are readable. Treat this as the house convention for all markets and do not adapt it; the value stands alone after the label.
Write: 12.21
